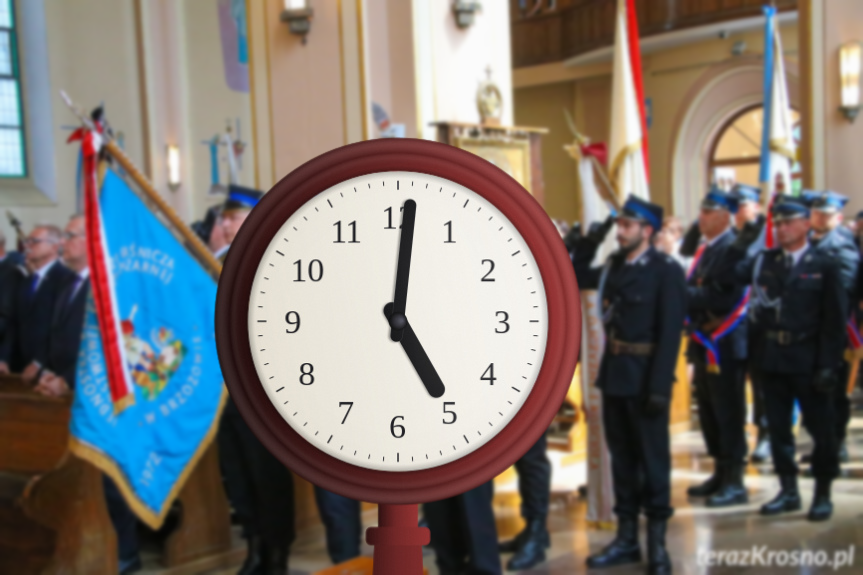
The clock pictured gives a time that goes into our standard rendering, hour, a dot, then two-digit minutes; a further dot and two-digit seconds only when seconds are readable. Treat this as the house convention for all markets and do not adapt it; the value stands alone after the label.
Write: 5.01
